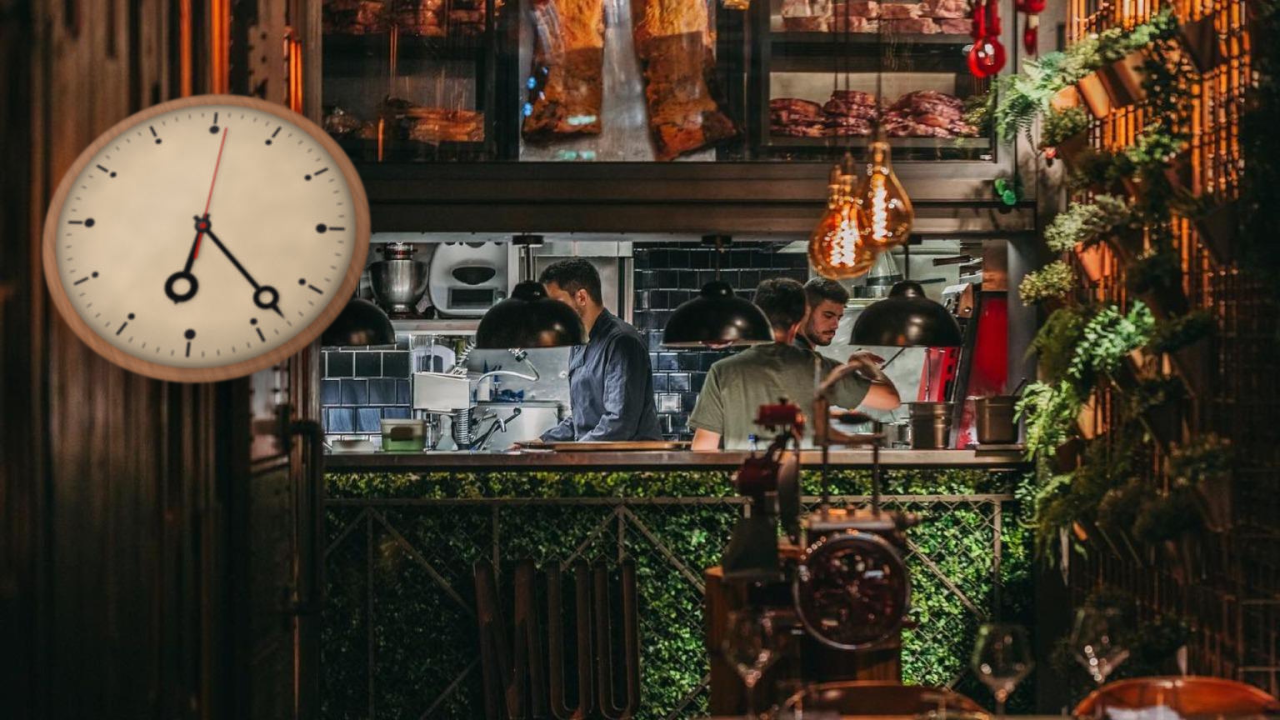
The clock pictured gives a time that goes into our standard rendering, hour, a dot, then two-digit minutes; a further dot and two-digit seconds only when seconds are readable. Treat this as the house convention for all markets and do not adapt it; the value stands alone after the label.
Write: 6.23.01
